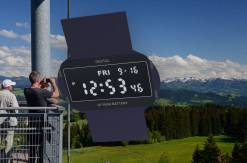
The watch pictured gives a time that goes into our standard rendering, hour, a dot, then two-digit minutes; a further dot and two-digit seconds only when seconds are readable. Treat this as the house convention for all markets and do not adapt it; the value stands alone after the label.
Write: 12.53.46
